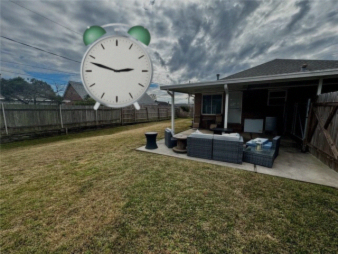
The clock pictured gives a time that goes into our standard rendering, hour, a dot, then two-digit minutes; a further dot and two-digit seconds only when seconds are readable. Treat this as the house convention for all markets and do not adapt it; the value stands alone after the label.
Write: 2.48
